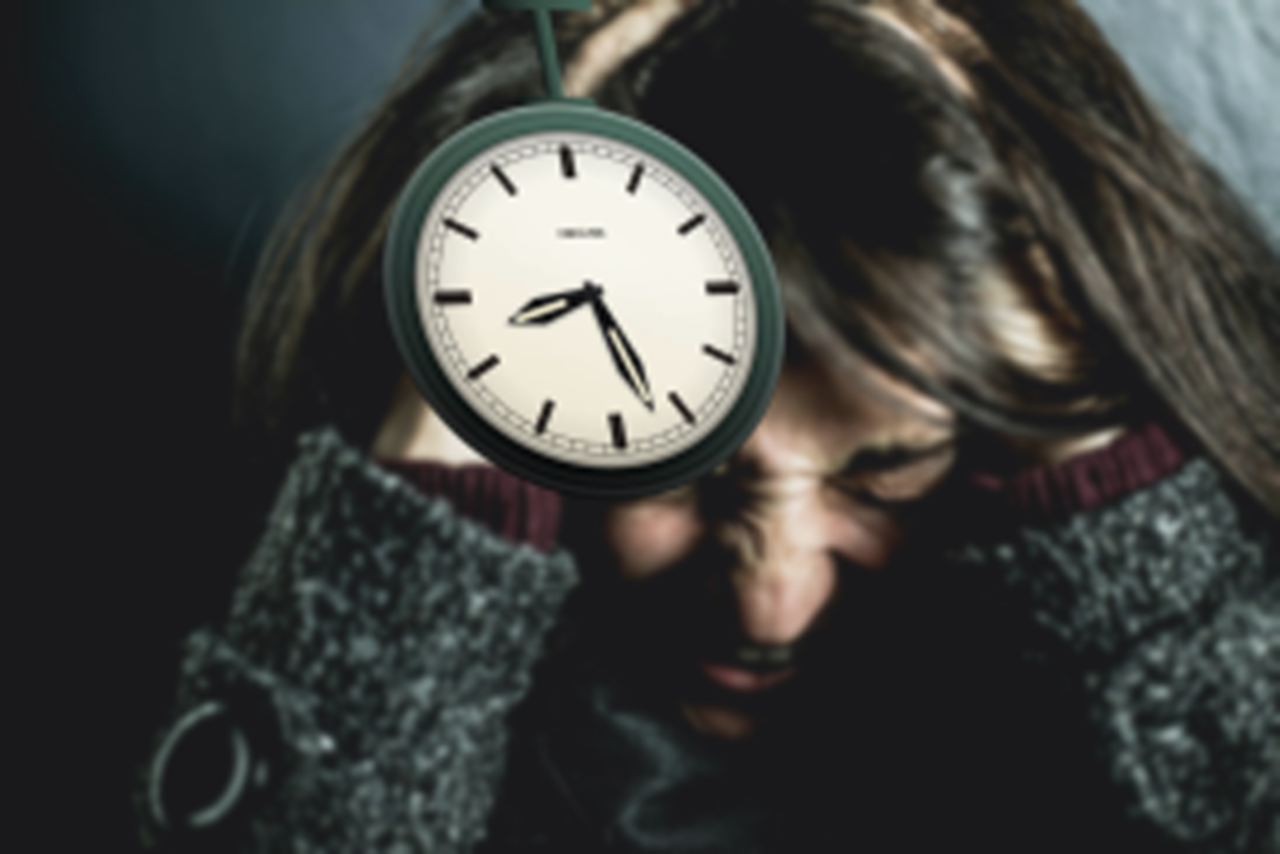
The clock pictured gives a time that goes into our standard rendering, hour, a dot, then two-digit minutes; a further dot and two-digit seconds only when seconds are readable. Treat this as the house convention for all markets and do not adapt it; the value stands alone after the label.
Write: 8.27
